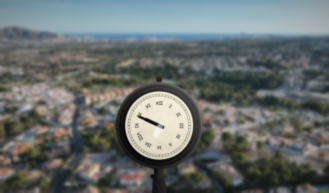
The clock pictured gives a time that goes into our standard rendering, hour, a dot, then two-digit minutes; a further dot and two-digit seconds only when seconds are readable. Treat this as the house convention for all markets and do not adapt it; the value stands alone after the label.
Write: 9.49
